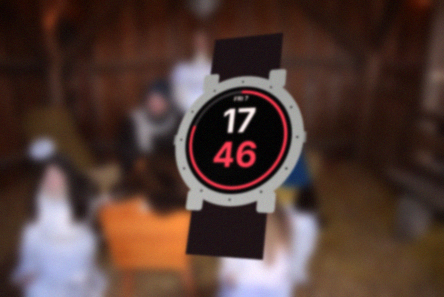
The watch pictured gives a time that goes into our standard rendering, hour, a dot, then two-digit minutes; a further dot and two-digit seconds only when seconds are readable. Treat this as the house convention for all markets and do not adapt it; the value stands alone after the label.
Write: 17.46
